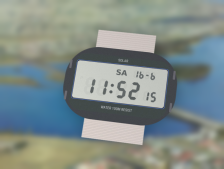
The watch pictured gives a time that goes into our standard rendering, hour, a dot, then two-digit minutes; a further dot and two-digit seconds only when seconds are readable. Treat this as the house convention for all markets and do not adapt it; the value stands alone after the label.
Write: 11.52.15
